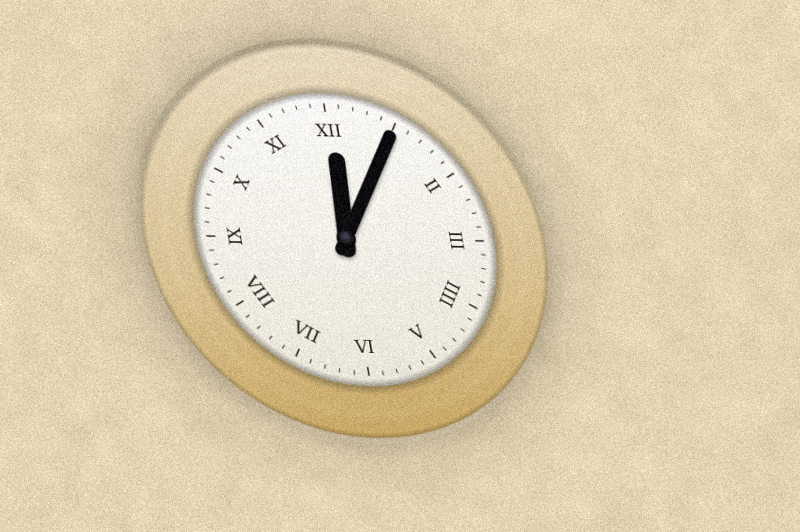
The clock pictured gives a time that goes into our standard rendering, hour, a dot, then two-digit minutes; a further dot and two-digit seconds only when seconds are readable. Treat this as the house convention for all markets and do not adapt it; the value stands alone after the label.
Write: 12.05
